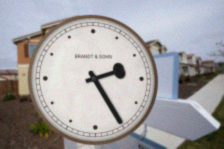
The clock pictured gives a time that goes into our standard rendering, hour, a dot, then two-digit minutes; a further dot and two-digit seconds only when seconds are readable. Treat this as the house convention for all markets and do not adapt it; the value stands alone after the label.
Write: 2.25
